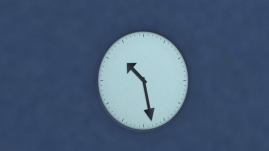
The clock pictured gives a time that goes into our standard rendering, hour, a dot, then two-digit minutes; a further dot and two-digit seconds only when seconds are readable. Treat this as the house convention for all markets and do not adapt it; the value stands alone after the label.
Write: 10.28
